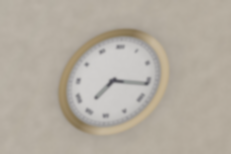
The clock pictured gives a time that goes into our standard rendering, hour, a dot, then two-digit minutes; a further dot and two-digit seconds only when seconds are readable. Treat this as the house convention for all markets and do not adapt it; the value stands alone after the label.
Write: 7.16
